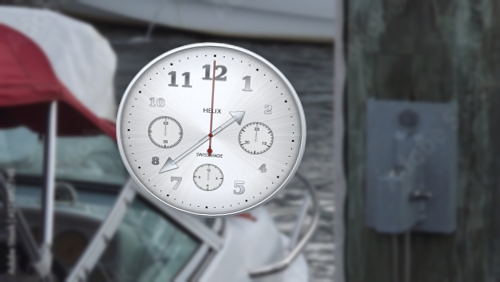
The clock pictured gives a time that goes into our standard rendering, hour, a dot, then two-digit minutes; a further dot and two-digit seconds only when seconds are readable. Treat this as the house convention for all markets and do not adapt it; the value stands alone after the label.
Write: 1.38
